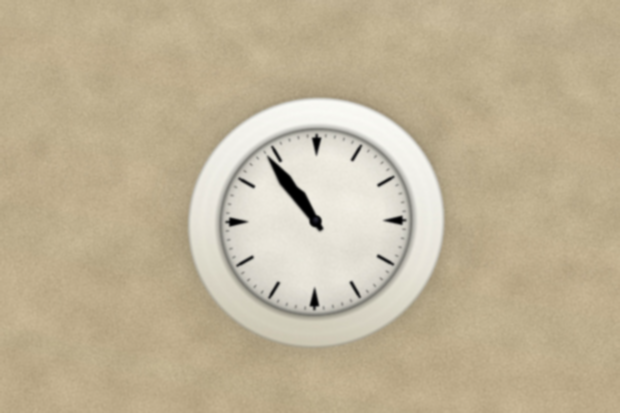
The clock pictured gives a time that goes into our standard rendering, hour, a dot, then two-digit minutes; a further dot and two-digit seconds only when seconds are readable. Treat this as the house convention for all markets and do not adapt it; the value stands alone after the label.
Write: 10.54
